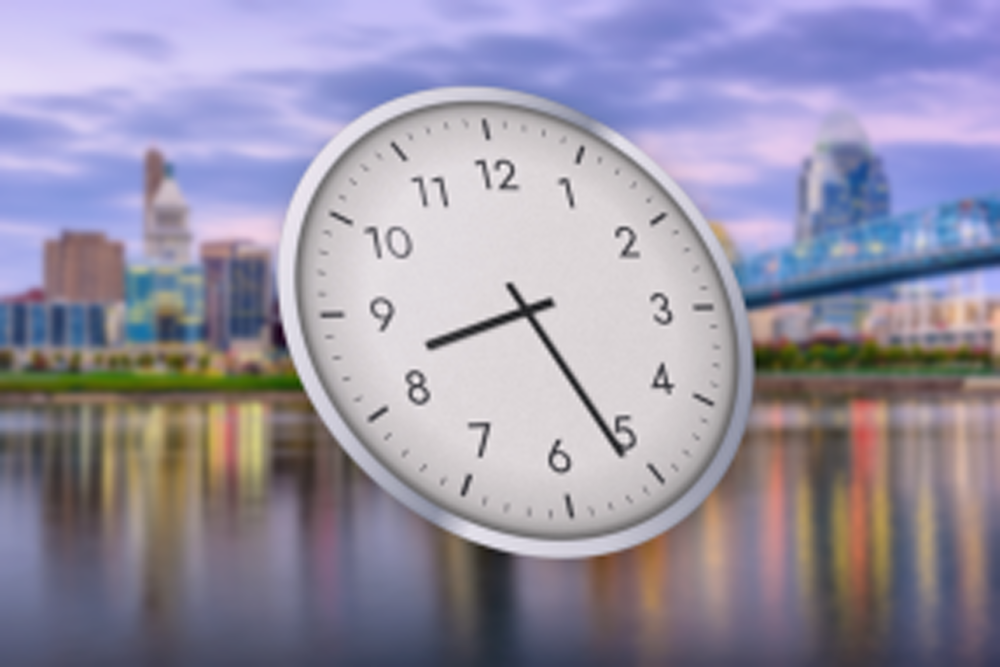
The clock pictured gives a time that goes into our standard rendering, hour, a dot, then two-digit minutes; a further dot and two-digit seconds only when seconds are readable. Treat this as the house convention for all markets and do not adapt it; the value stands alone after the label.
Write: 8.26
